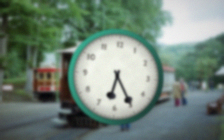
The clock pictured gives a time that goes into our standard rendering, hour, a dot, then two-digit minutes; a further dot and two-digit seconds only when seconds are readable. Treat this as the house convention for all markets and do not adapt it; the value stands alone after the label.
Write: 6.25
